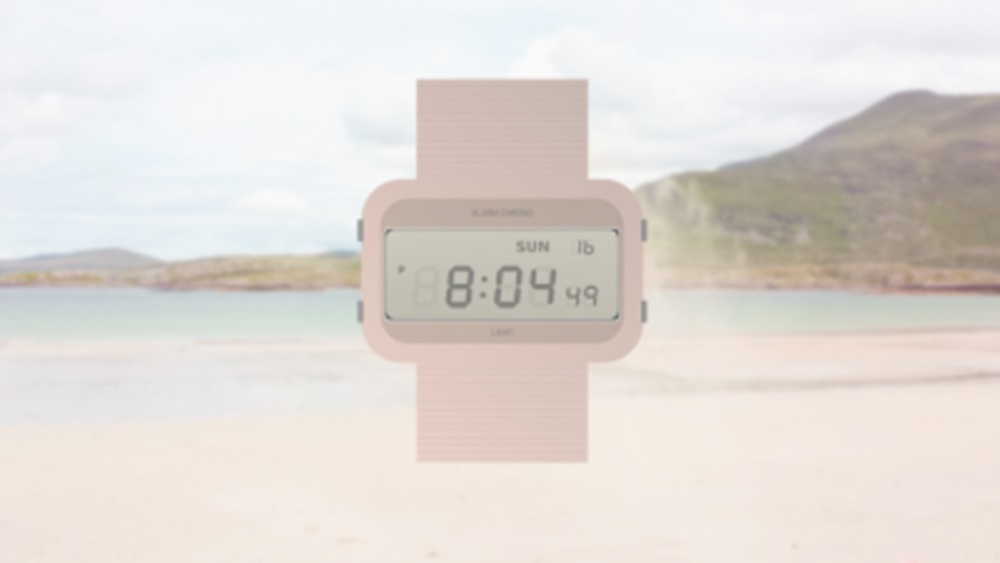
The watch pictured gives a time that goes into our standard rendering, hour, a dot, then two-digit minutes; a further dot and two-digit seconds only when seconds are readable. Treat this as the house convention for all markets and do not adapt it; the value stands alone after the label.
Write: 8.04.49
